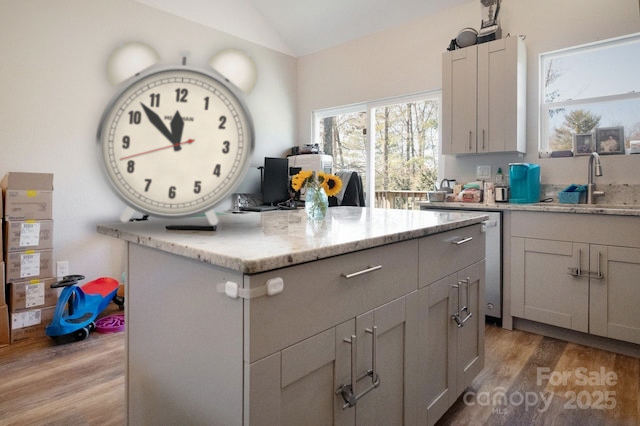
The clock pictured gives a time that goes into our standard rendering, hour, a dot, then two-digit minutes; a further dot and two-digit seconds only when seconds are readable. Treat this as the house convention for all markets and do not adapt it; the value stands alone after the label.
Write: 11.52.42
